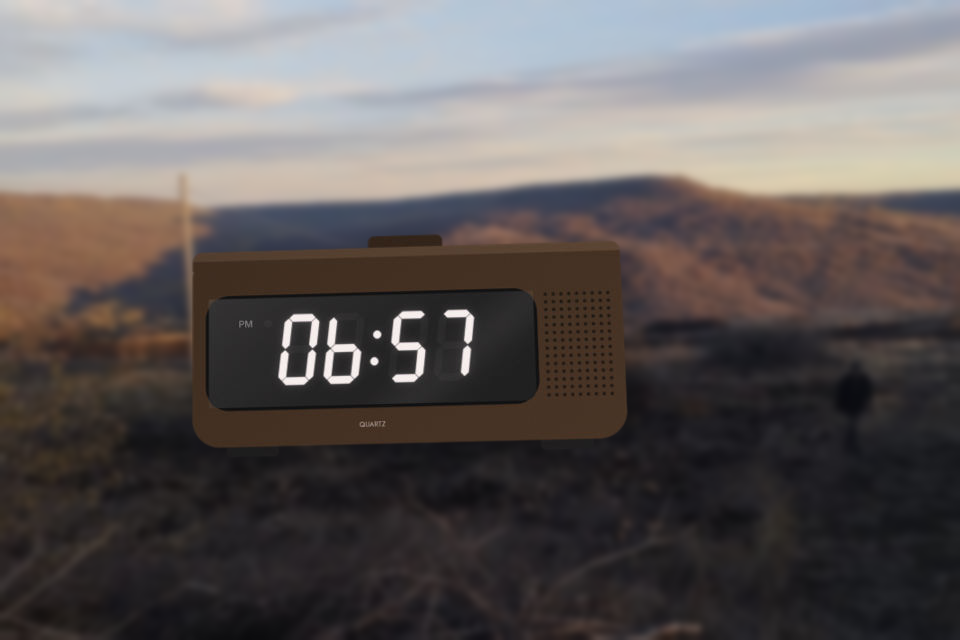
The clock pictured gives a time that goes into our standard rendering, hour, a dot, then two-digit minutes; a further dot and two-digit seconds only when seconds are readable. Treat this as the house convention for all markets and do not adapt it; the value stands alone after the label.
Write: 6.57
